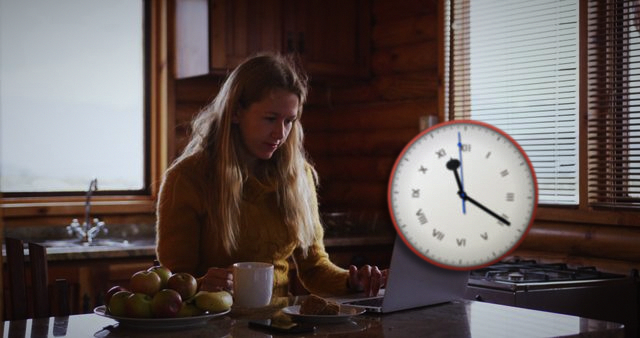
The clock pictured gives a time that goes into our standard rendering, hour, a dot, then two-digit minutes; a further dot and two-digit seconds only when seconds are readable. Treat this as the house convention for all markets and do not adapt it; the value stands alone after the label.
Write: 11.19.59
